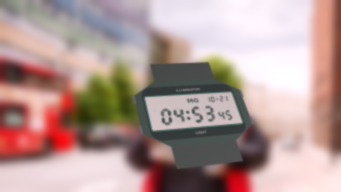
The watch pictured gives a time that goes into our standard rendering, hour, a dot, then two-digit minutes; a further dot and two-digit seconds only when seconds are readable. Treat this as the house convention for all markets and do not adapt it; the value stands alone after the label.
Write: 4.53.45
